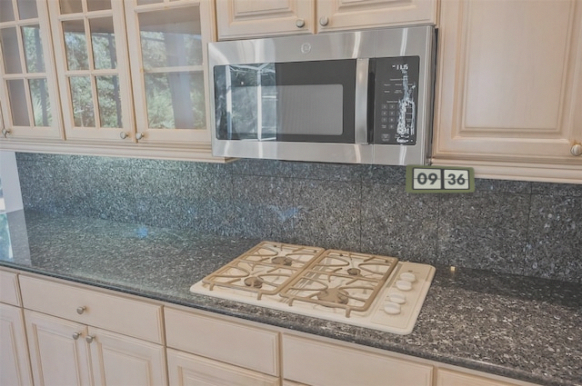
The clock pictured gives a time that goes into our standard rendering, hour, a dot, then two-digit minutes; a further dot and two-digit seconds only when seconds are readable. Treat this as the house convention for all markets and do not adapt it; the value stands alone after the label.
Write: 9.36
